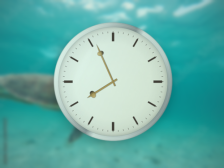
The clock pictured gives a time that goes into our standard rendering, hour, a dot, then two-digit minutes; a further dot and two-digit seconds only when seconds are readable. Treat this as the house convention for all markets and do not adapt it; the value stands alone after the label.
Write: 7.56
